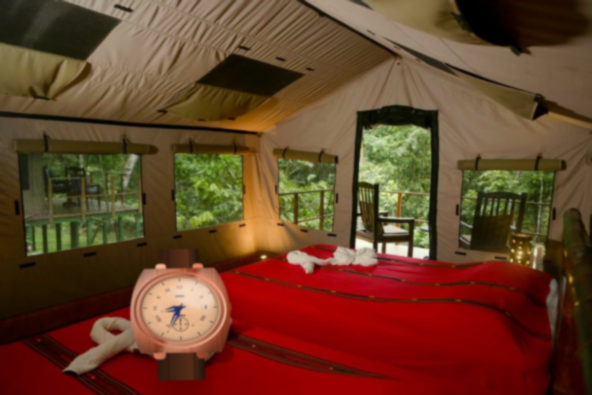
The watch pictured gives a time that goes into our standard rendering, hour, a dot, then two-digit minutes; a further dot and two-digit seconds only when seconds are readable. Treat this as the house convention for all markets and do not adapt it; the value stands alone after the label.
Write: 8.34
